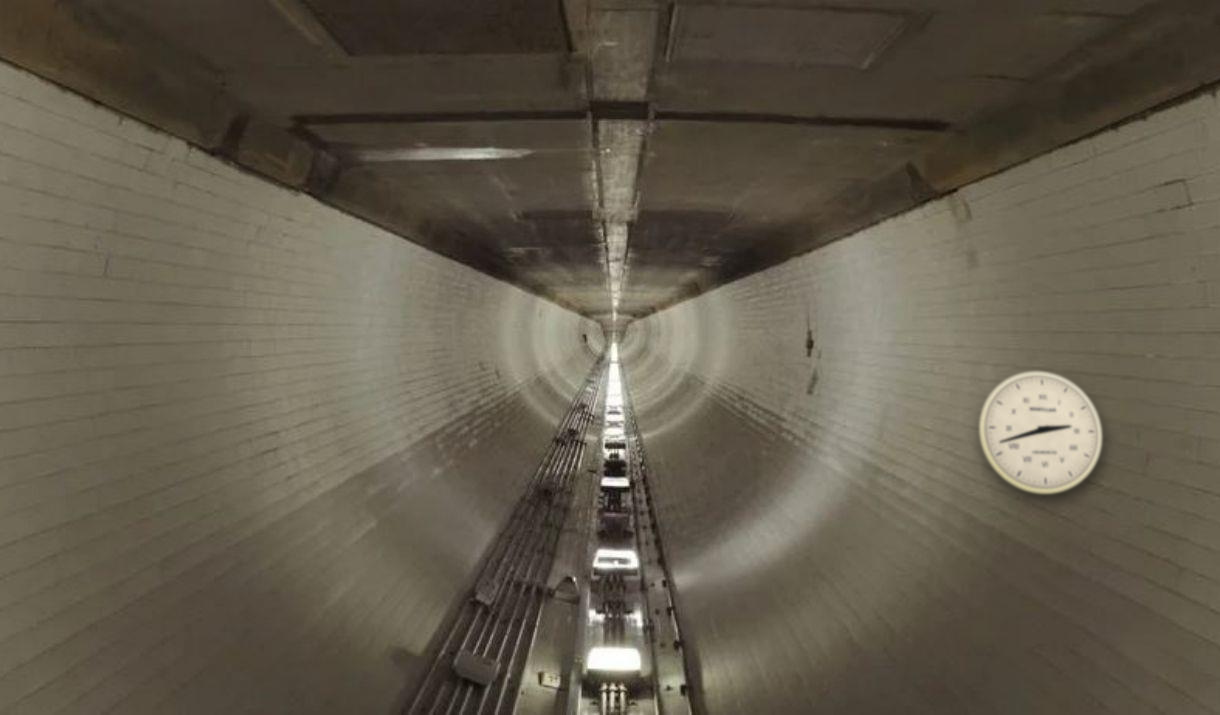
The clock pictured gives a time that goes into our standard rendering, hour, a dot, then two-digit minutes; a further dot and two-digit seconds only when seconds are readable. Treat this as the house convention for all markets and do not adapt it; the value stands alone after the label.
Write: 2.42
